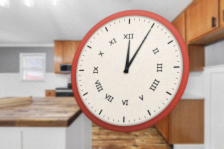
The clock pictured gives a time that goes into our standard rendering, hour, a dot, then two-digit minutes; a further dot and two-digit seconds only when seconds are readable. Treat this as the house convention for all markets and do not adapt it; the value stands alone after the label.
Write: 12.05
